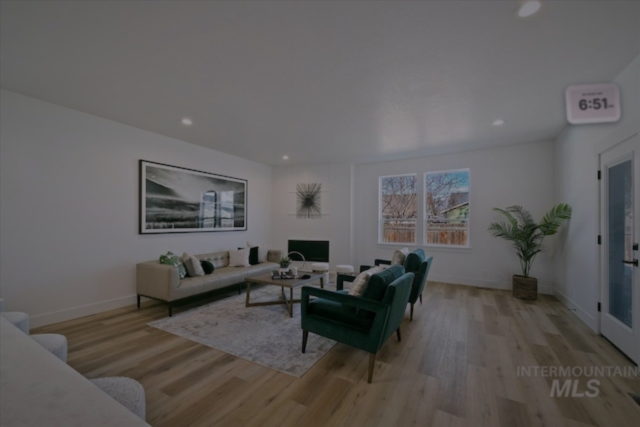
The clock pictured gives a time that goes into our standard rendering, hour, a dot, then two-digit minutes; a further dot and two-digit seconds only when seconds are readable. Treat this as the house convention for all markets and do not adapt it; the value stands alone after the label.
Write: 6.51
